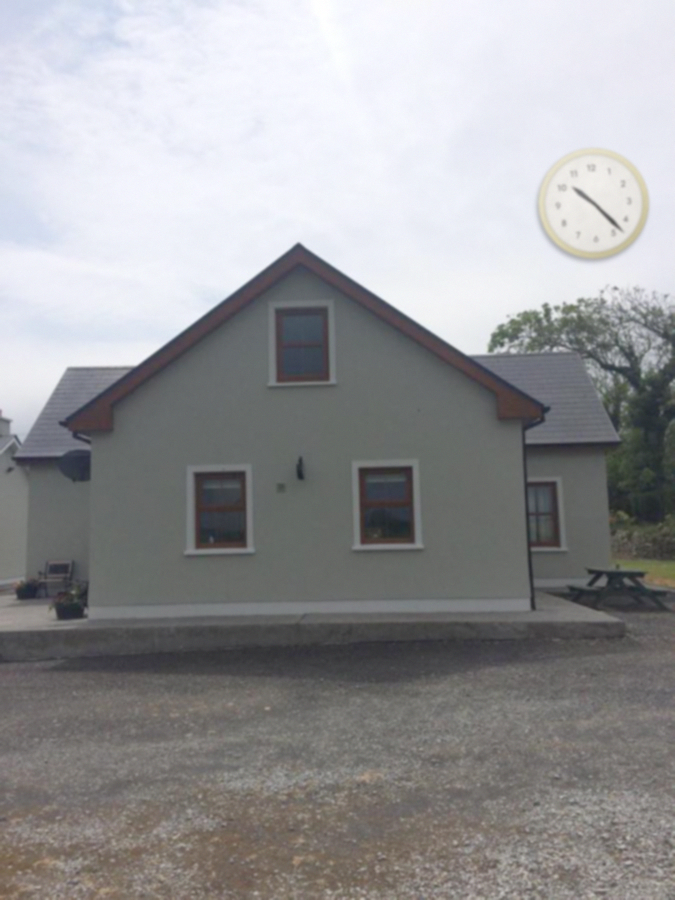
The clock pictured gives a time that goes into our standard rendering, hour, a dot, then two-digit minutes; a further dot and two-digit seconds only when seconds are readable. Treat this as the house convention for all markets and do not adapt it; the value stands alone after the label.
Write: 10.23
